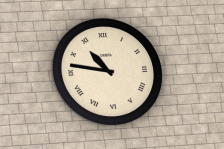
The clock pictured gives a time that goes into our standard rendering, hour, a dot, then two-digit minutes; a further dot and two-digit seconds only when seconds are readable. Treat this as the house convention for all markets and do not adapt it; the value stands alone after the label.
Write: 10.47
